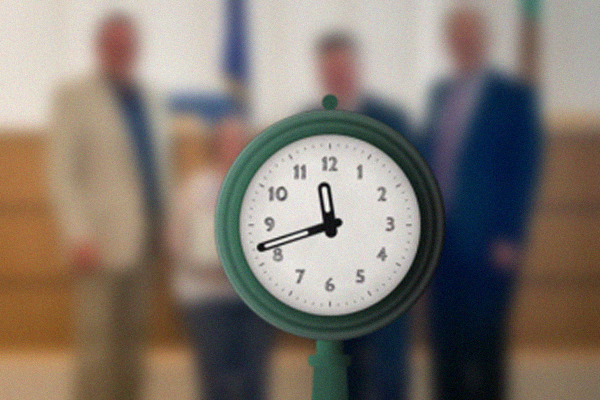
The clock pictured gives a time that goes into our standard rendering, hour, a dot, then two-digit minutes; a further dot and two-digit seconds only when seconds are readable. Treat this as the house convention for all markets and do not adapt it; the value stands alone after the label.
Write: 11.42
